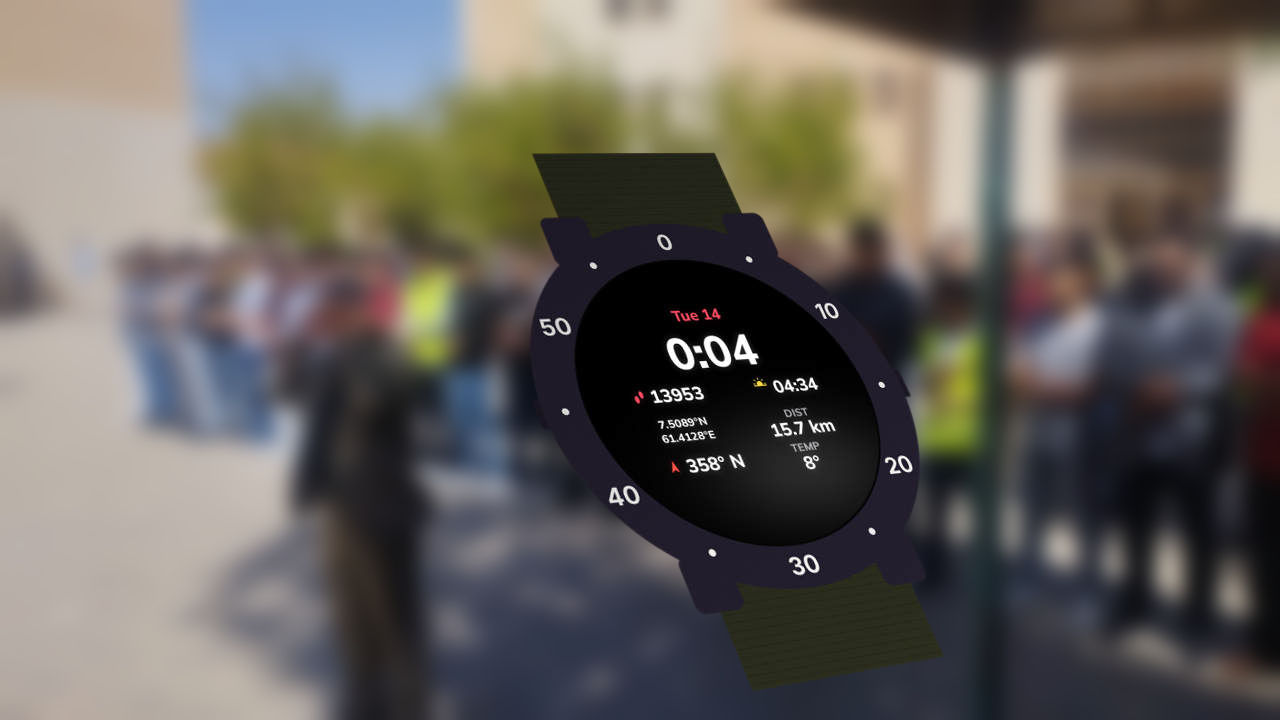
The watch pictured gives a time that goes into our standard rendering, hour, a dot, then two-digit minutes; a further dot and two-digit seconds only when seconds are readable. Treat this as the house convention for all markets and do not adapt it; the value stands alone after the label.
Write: 0.04
